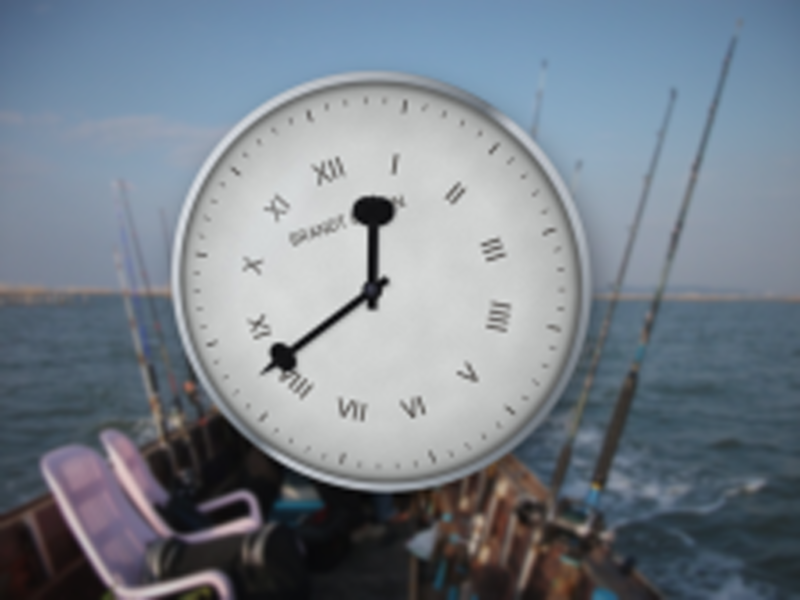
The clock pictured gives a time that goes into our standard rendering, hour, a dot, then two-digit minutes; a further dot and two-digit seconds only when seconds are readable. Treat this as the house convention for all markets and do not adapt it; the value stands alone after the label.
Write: 12.42
